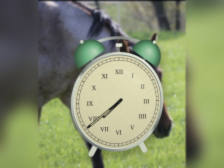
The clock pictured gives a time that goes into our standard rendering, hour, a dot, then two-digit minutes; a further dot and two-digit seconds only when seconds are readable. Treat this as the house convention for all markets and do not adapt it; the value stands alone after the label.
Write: 7.39
